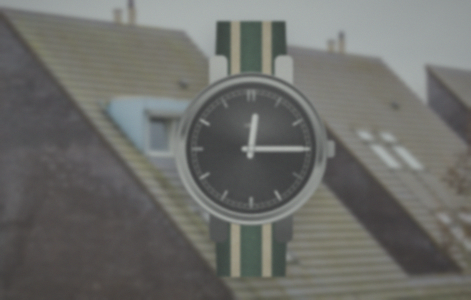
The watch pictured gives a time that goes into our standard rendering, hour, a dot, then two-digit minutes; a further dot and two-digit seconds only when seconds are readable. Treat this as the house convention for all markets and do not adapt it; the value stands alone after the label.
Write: 12.15
